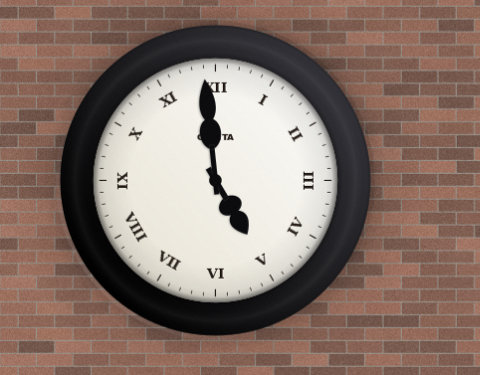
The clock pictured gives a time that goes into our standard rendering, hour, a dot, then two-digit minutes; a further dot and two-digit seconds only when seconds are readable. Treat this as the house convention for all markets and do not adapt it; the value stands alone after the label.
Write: 4.59
